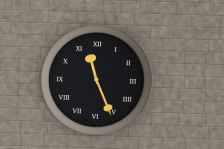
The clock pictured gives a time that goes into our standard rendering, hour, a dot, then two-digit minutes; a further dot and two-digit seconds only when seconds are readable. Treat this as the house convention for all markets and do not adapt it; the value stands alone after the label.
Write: 11.26
